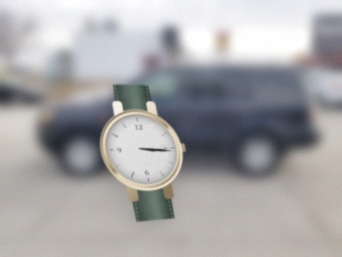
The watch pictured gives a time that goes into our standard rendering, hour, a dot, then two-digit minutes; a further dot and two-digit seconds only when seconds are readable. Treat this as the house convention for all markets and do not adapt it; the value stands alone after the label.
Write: 3.16
